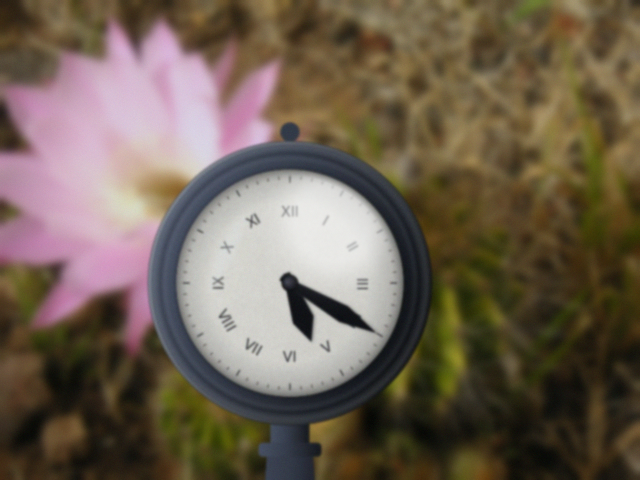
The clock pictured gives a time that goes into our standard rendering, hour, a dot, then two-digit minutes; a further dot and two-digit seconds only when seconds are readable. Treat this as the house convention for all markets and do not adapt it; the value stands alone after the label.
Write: 5.20
